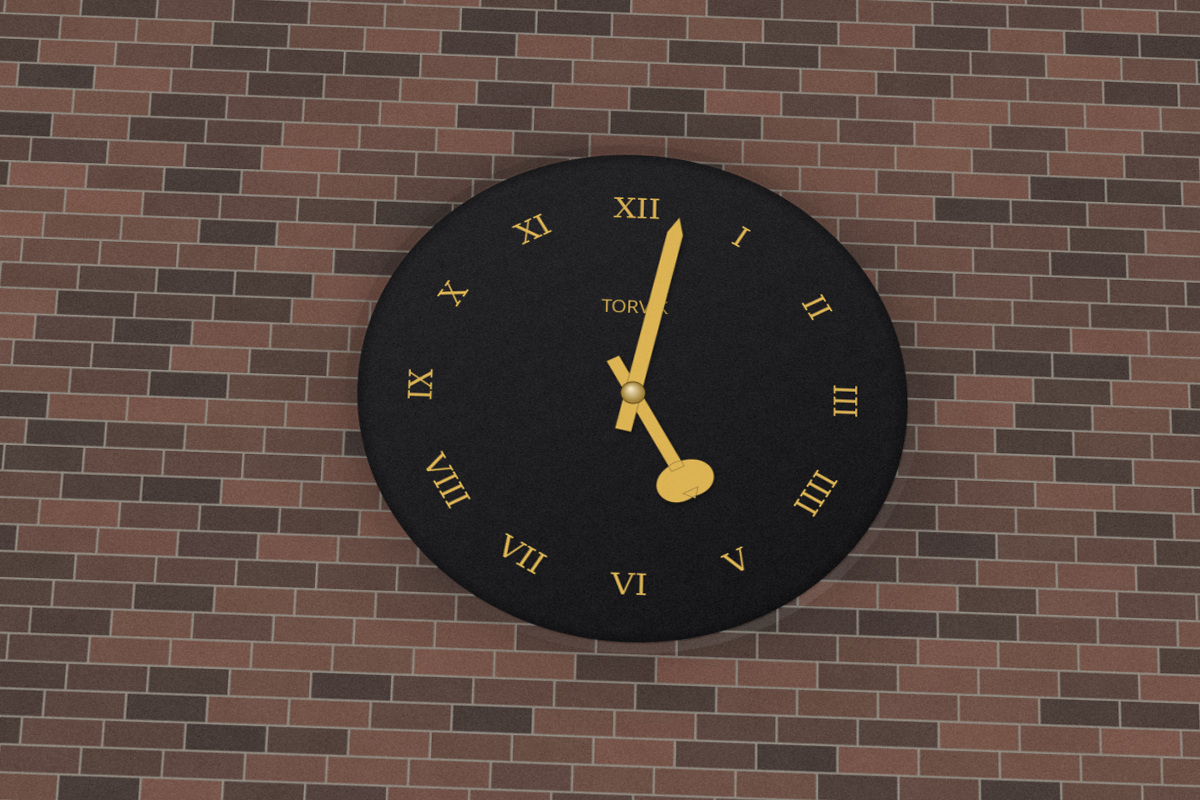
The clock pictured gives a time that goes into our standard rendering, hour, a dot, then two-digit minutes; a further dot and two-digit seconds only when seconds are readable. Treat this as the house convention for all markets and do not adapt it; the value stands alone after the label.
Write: 5.02
